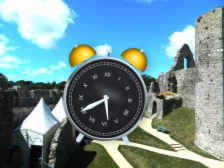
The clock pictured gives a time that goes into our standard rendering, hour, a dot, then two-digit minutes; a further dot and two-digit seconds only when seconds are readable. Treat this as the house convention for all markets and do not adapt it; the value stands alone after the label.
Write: 5.40
